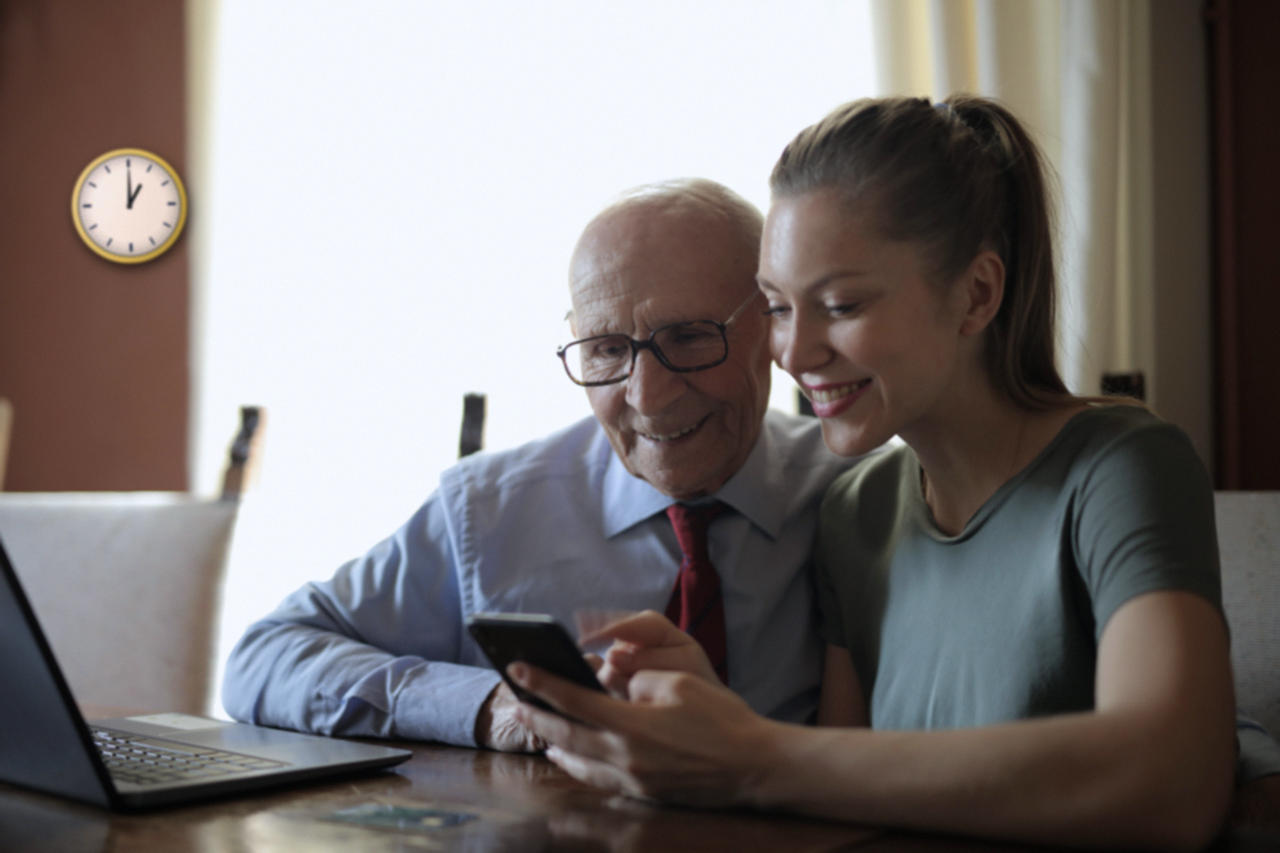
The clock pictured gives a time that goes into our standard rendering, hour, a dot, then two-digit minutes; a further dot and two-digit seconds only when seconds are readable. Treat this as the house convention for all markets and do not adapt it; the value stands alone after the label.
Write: 1.00
